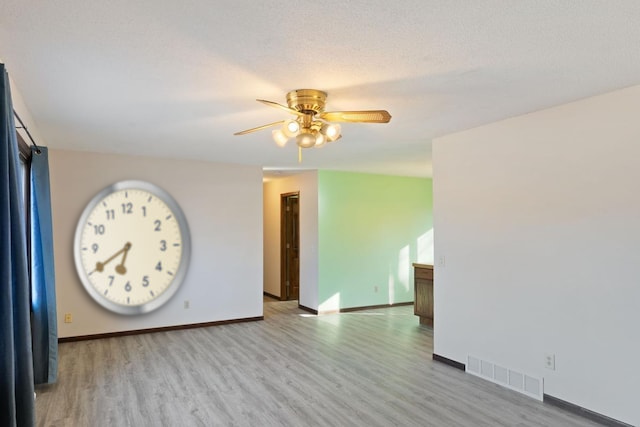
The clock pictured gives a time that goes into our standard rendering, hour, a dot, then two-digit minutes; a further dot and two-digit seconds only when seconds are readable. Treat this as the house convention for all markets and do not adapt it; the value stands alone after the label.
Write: 6.40
